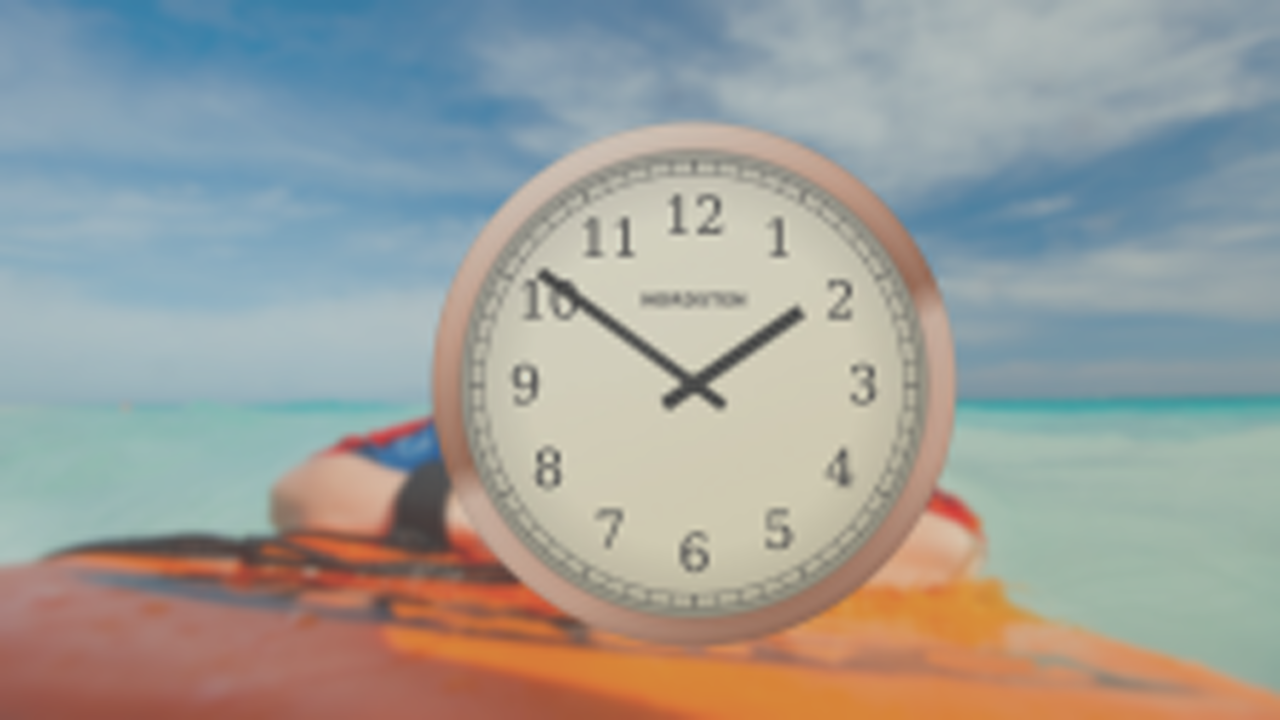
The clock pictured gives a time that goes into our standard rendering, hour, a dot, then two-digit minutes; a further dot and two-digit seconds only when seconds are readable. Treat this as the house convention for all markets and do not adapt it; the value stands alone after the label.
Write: 1.51
